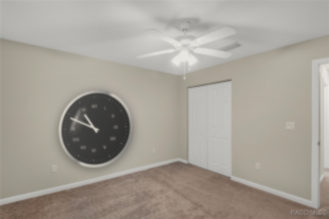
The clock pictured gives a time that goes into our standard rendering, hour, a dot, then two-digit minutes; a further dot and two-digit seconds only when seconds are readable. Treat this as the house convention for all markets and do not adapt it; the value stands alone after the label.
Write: 10.49
